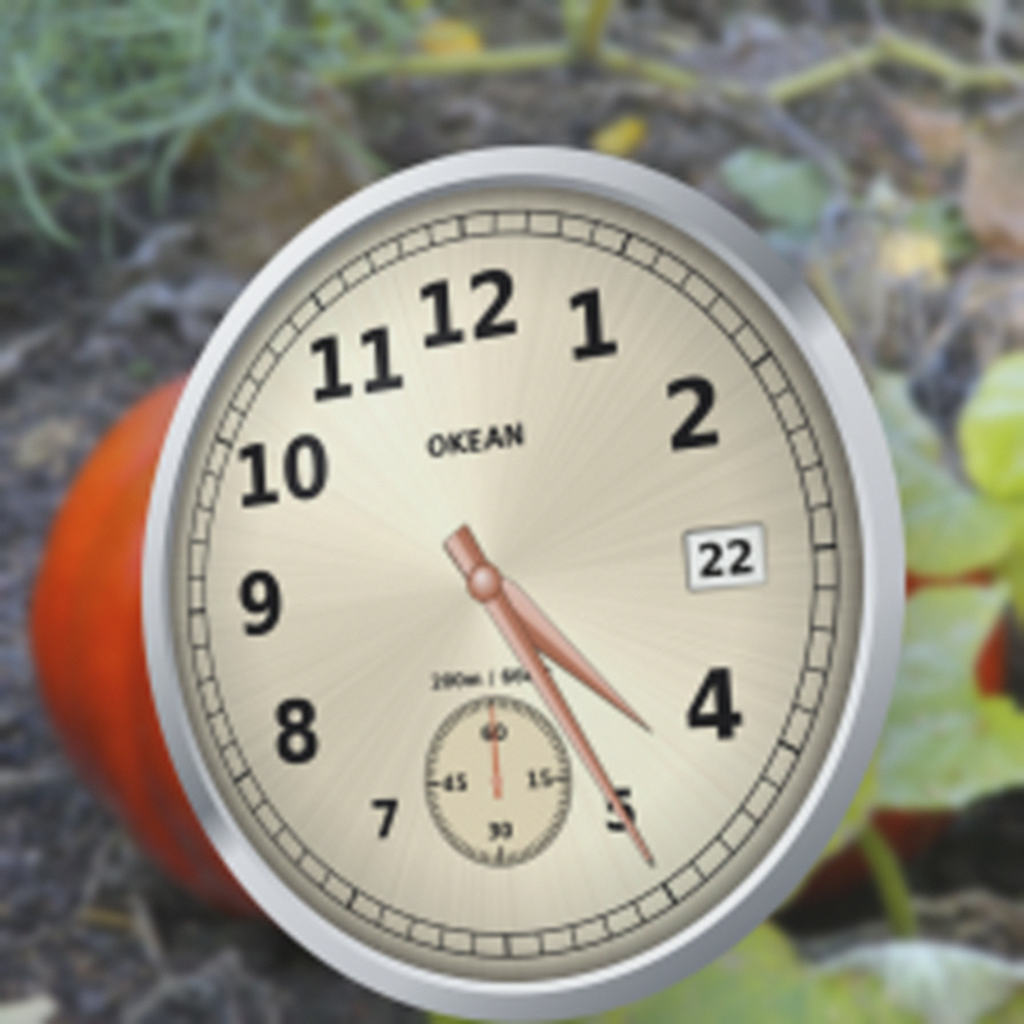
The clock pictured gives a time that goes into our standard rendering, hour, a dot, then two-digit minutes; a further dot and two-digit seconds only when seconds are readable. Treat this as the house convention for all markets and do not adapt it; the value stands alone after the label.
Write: 4.25
